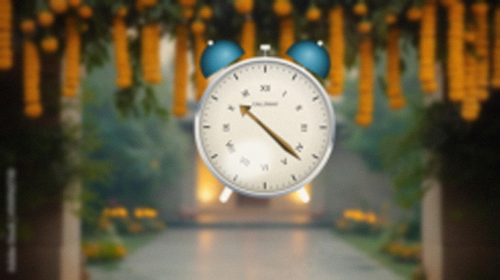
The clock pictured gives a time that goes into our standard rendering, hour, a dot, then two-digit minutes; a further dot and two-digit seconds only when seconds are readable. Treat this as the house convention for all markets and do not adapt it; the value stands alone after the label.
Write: 10.22
